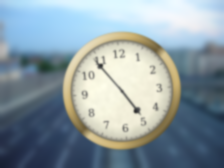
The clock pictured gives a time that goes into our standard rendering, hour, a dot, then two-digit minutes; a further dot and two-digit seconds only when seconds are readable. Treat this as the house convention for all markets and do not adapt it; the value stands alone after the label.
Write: 4.54
